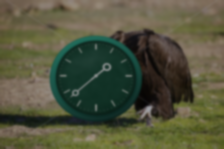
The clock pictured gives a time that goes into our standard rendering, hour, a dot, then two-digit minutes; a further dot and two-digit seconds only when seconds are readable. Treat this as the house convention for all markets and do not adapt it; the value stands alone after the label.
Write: 1.38
